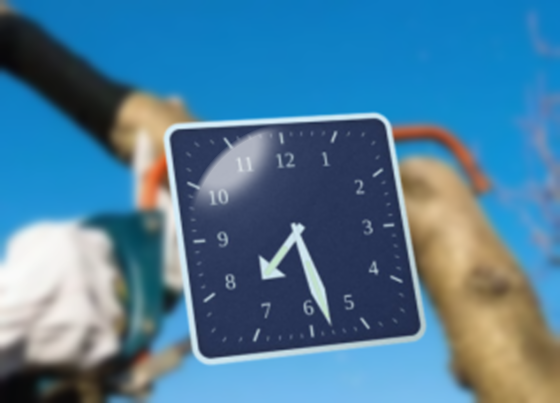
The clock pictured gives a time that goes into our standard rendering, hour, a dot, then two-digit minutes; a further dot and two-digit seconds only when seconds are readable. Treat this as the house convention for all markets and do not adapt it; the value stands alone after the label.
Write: 7.28
